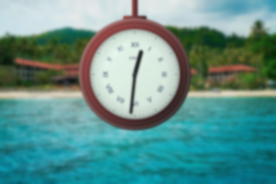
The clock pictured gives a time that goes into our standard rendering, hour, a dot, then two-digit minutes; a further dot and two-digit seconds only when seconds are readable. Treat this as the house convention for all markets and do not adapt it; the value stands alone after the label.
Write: 12.31
